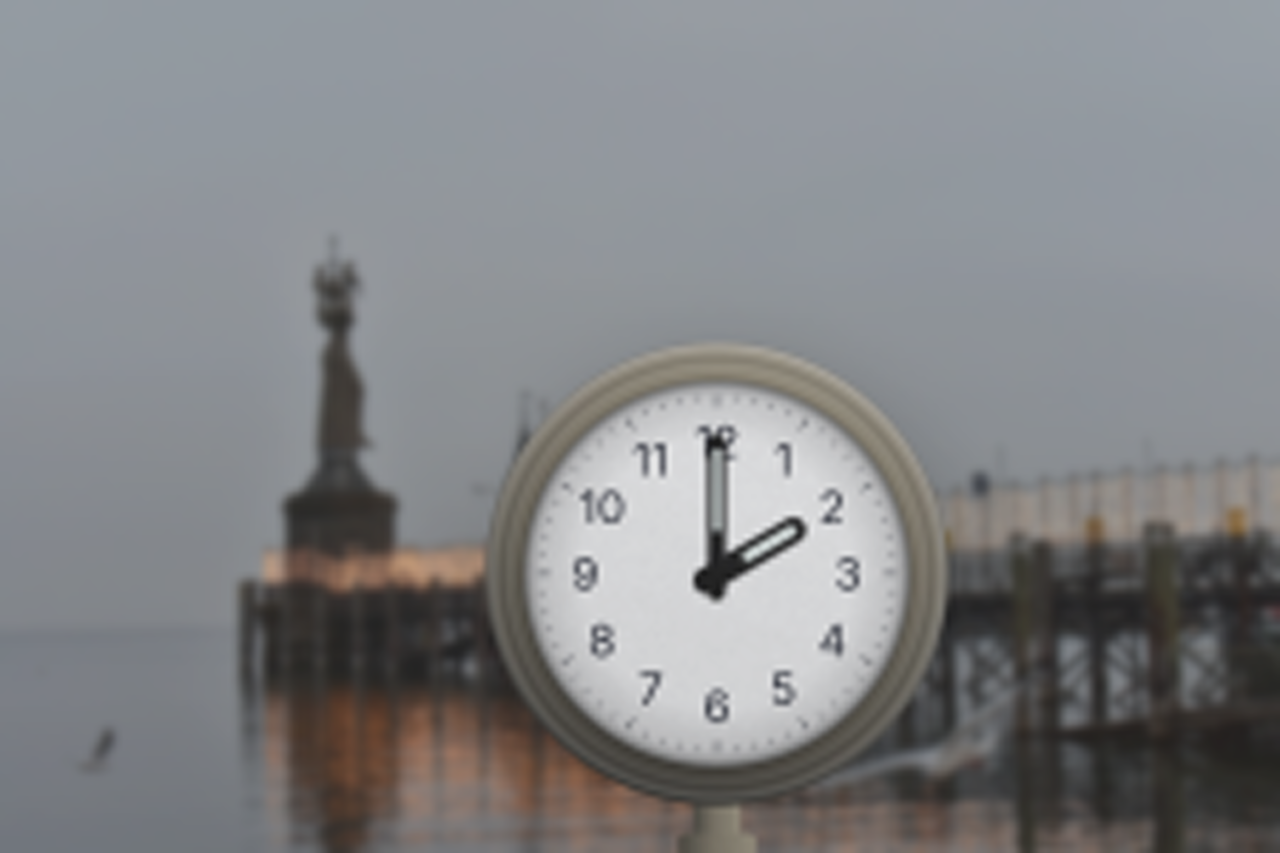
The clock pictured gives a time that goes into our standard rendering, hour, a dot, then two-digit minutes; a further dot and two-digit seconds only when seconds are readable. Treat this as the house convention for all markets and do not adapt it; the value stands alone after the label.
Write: 2.00
